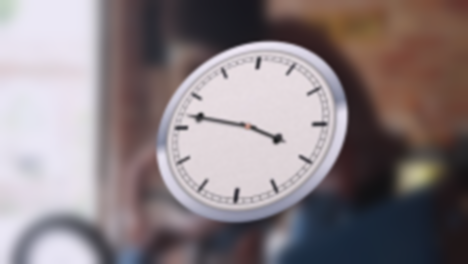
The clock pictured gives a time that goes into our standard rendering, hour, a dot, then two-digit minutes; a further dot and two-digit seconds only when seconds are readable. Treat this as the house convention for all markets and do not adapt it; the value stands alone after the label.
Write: 3.47
